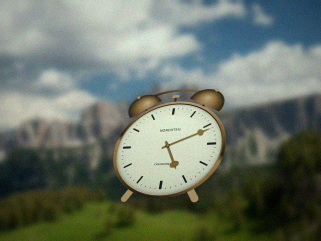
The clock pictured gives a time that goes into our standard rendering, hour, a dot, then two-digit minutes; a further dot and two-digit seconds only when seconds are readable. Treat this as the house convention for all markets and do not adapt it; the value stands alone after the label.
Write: 5.11
